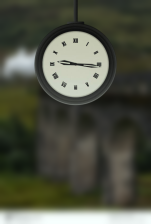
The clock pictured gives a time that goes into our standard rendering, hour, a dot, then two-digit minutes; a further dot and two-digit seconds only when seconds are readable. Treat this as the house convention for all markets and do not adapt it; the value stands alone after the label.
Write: 9.16
